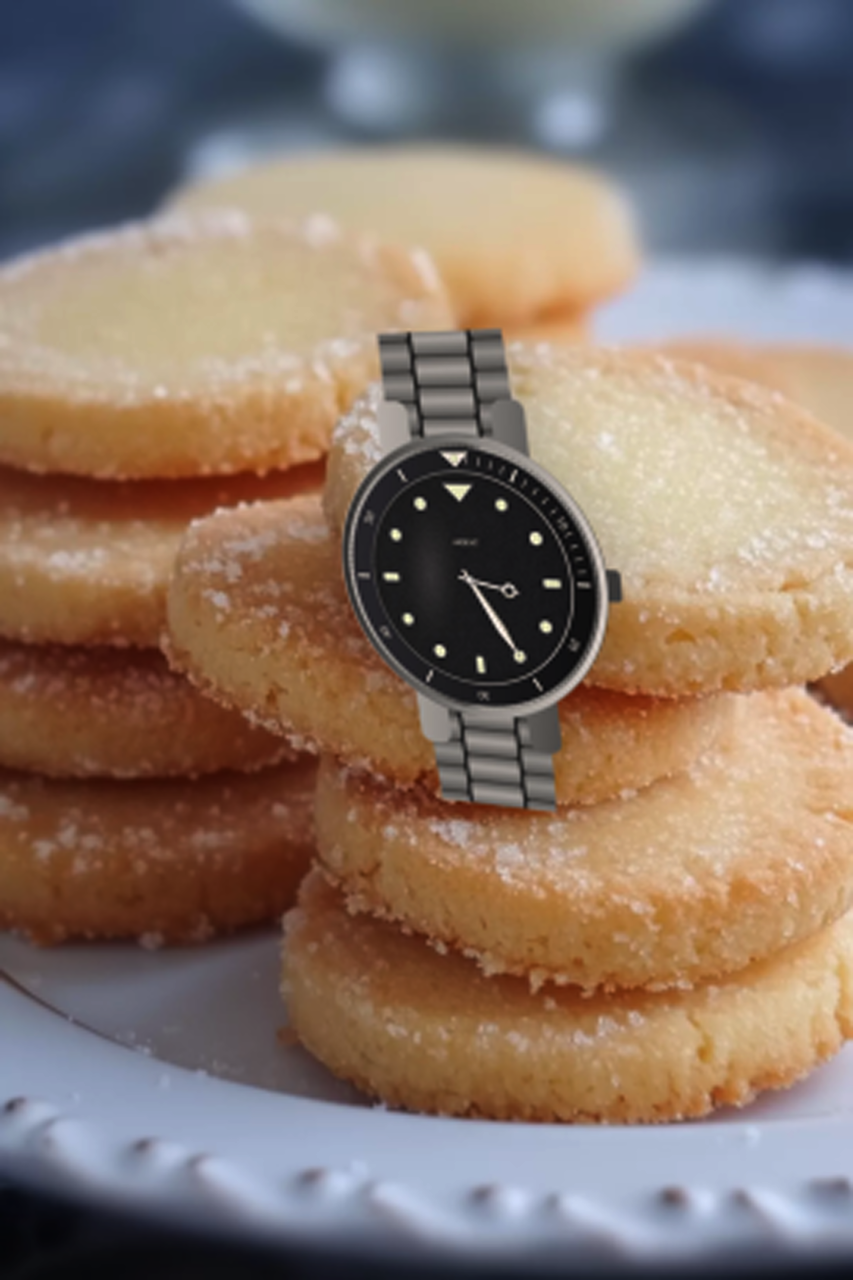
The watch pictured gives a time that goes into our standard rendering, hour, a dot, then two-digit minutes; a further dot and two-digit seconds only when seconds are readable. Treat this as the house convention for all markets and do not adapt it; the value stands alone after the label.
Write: 3.25
